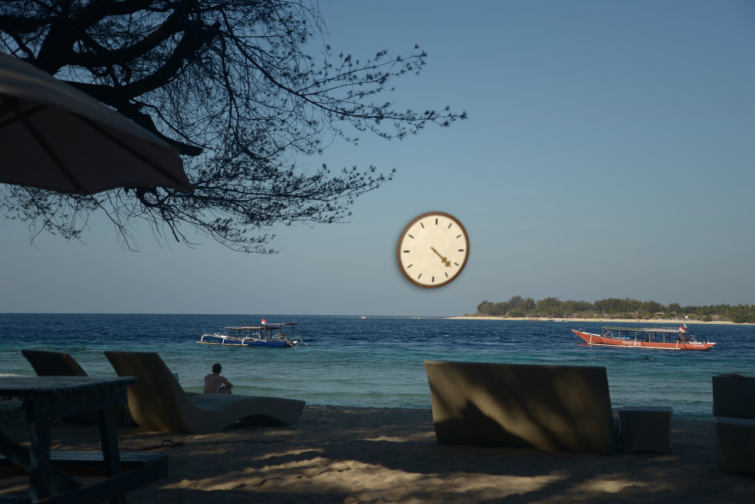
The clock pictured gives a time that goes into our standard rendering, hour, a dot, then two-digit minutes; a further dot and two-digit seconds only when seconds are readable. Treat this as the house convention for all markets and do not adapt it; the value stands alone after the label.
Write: 4.22
